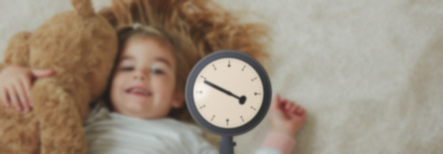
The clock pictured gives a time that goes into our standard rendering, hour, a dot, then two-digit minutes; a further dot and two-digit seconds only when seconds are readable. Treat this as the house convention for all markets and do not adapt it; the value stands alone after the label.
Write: 3.49
